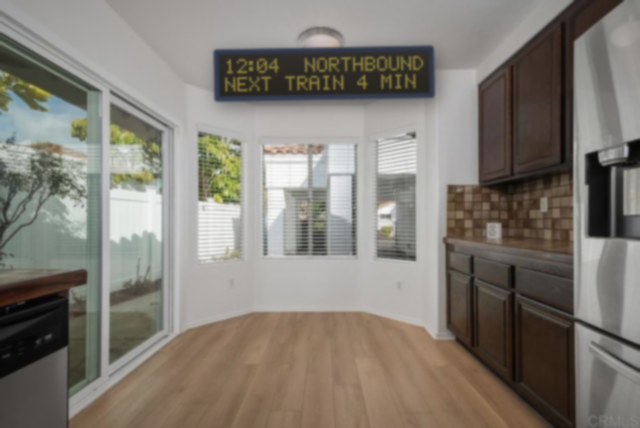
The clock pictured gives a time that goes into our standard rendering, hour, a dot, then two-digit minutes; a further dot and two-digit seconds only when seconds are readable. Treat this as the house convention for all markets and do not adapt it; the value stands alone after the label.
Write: 12.04
